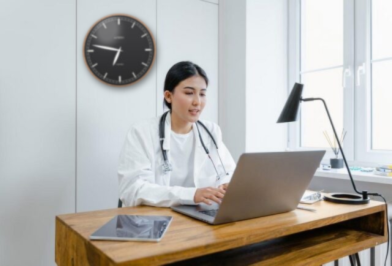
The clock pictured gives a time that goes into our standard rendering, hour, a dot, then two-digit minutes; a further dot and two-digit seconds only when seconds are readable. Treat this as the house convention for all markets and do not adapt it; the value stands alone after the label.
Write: 6.47
